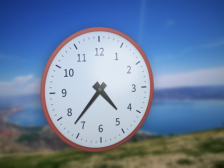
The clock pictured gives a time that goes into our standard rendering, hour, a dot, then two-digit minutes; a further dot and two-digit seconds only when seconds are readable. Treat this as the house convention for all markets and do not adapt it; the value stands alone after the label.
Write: 4.37
